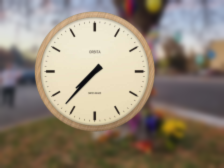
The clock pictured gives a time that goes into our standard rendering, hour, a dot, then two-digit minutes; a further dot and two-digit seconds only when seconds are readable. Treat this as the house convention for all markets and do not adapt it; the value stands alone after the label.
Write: 7.37
